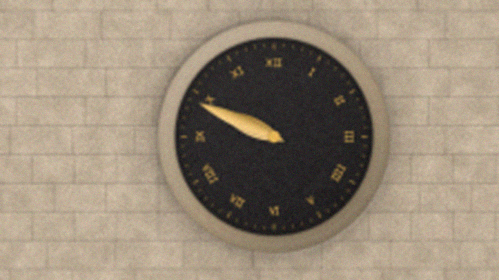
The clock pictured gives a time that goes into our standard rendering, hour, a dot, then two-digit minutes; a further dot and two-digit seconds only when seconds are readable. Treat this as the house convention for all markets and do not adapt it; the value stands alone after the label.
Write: 9.49
